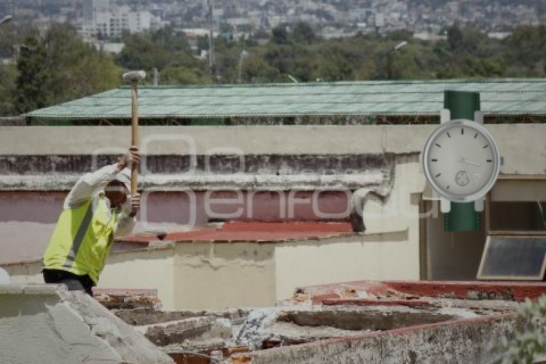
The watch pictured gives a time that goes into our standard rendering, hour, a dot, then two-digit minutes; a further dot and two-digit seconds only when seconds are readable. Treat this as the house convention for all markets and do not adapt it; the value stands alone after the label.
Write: 3.26
